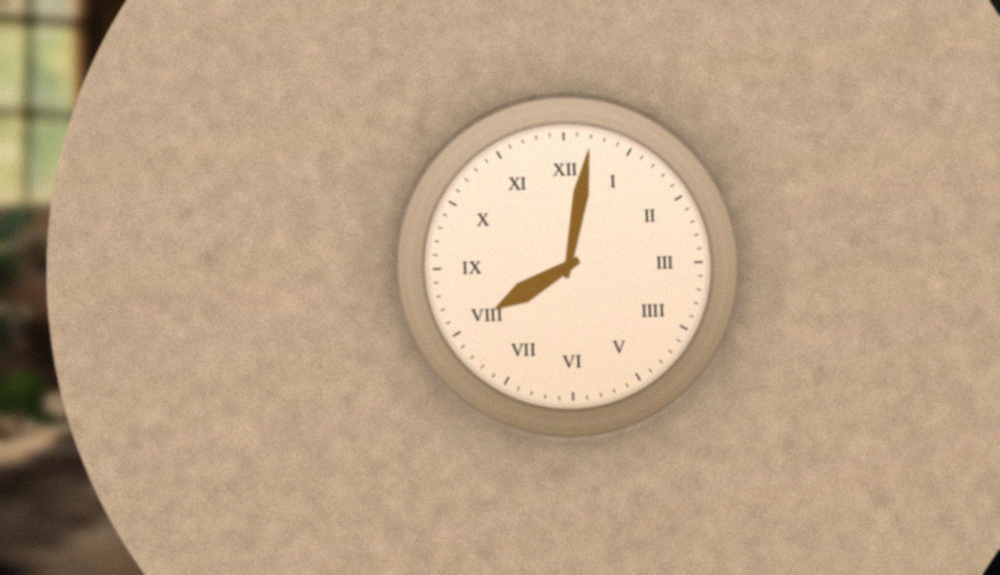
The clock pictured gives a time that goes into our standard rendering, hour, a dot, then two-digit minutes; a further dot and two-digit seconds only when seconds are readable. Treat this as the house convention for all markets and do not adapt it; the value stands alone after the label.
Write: 8.02
